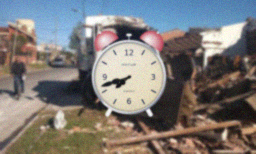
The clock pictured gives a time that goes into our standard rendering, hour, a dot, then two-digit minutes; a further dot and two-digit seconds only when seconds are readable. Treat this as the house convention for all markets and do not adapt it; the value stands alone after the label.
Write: 7.42
